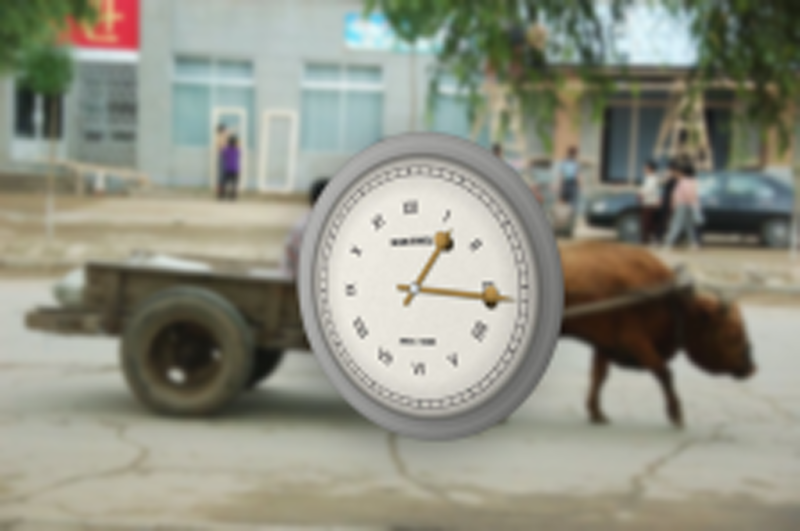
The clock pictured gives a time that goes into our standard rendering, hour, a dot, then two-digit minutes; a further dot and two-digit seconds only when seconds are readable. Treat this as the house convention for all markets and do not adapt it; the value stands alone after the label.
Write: 1.16
